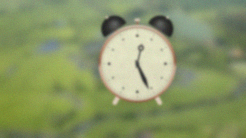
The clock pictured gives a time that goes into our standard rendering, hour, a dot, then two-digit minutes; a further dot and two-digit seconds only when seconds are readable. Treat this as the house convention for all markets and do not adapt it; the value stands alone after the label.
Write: 12.26
